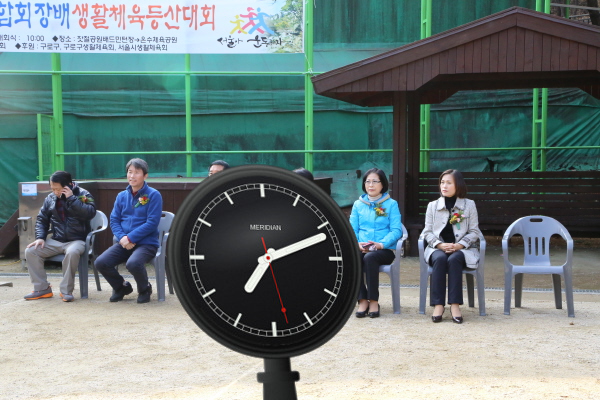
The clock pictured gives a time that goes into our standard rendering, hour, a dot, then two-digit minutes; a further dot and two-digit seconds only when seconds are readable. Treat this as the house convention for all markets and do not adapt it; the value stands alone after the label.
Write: 7.11.28
